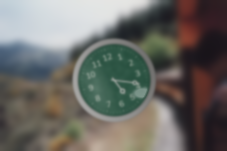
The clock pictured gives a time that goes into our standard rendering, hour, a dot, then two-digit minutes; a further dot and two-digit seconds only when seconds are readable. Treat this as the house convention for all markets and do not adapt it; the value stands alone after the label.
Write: 5.19
